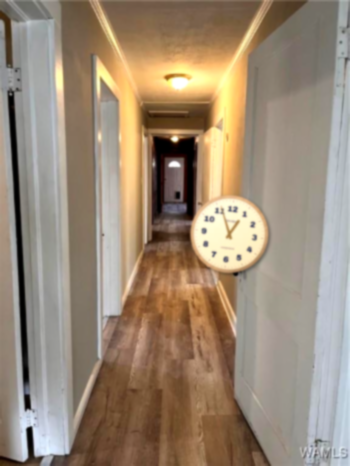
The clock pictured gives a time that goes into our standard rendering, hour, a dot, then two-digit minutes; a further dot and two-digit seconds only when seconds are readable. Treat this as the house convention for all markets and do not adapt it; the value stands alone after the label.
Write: 12.56
